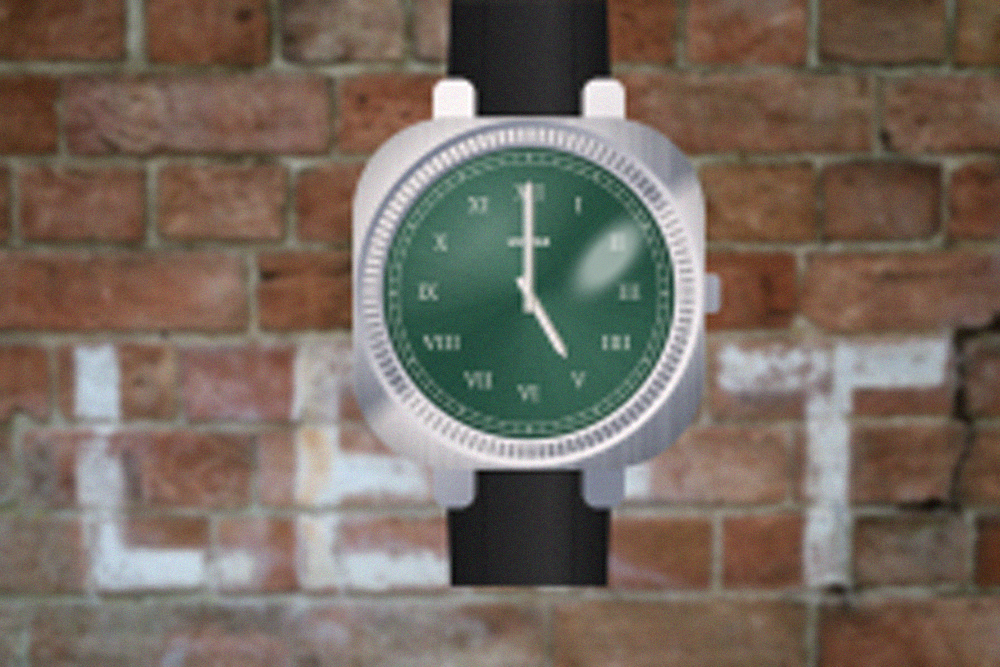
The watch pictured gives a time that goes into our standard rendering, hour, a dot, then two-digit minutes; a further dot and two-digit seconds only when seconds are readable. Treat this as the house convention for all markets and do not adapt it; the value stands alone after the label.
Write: 5.00
